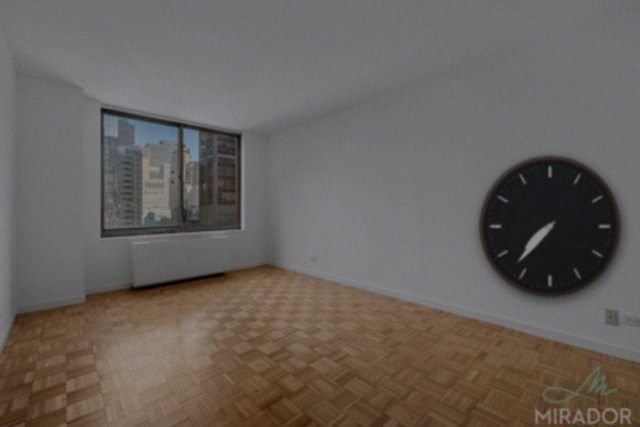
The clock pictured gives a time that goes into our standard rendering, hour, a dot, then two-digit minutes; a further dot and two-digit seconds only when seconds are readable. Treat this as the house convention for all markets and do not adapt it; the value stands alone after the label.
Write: 7.37
